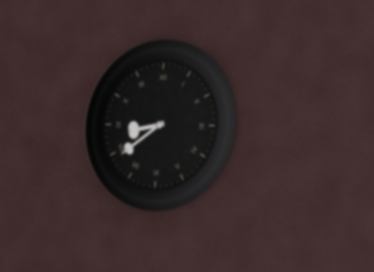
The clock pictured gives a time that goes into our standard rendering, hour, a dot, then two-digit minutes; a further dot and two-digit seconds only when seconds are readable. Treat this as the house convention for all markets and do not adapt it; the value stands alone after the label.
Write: 8.39
